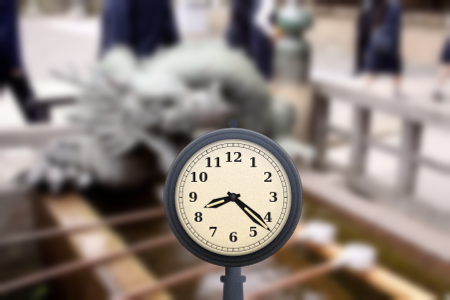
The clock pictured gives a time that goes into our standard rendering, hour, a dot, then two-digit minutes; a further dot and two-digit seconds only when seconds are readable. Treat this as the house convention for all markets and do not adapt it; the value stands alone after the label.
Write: 8.22
